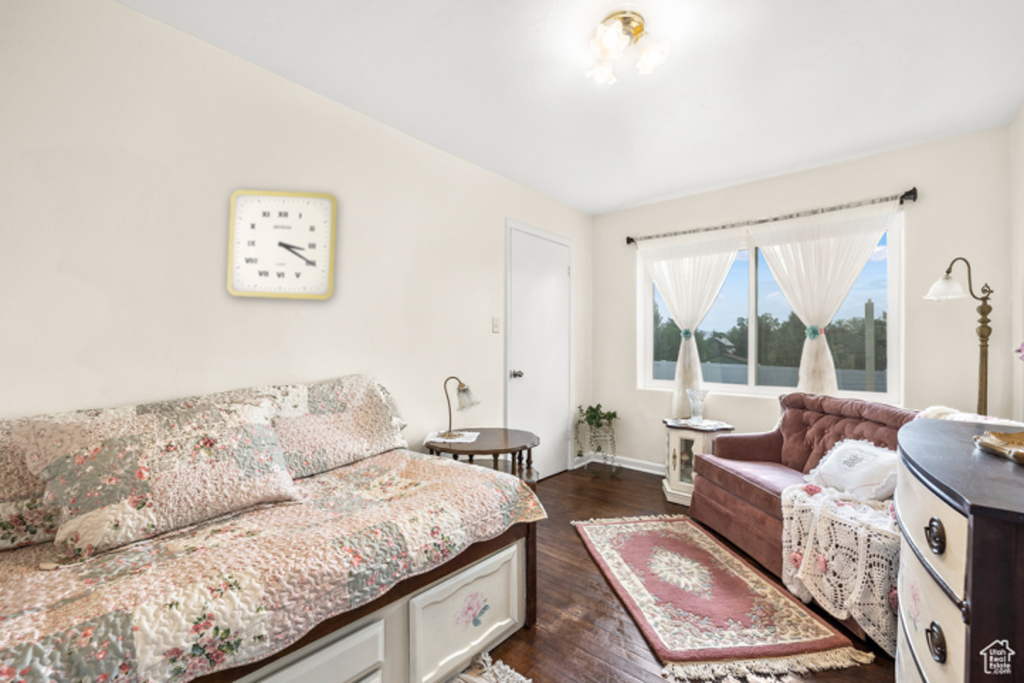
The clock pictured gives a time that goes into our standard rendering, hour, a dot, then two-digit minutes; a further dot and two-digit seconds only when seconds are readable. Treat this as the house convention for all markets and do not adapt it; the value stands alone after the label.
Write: 3.20
